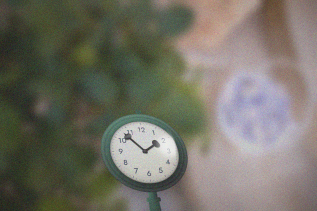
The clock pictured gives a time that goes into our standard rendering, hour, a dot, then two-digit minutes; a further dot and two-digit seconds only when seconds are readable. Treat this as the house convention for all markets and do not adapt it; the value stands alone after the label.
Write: 1.53
